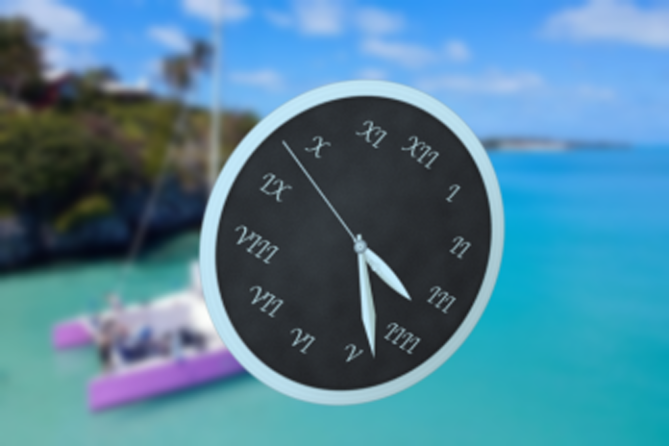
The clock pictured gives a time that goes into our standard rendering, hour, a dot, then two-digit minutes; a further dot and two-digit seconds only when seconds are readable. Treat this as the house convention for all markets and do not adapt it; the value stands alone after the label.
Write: 3.22.48
